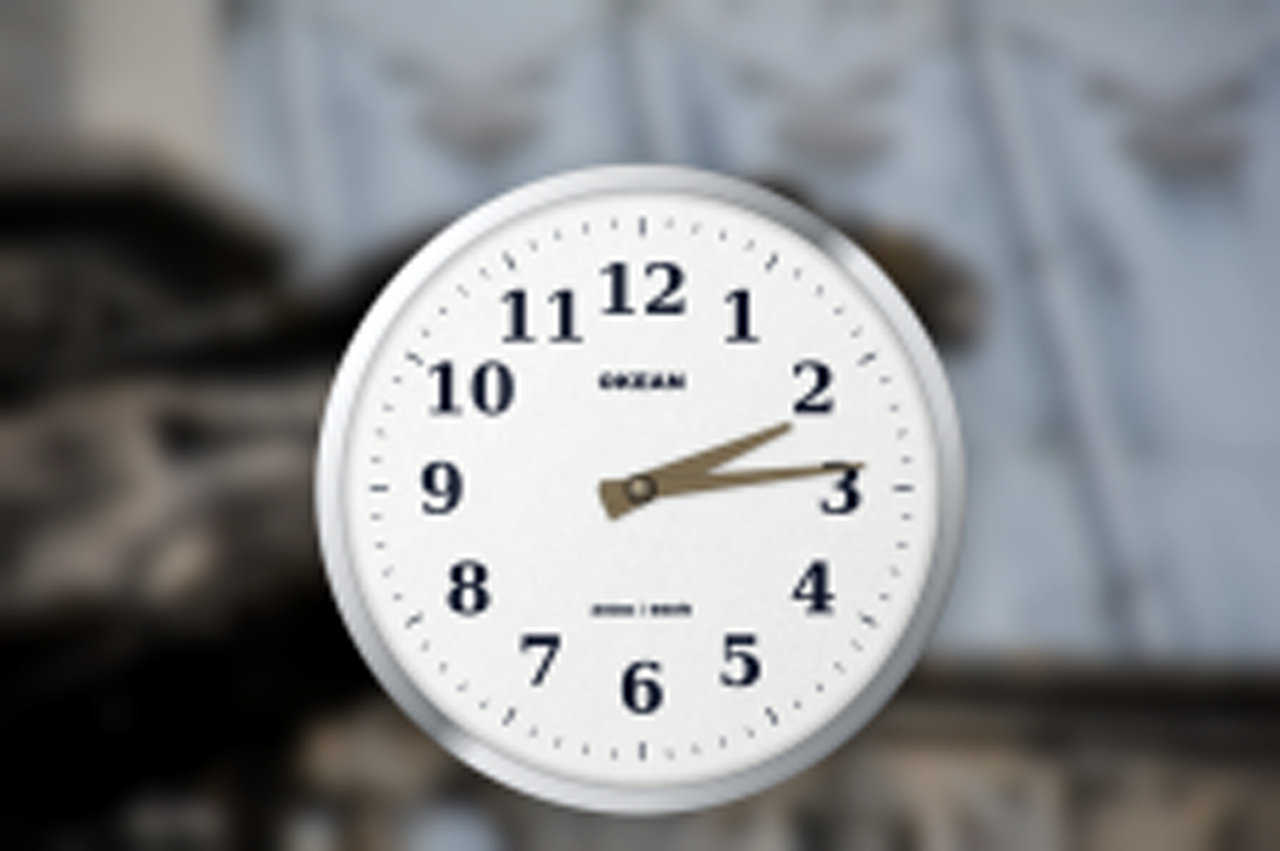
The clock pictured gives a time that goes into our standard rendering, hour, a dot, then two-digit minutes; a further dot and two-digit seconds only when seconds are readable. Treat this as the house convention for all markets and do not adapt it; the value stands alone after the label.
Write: 2.14
